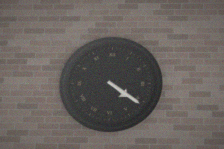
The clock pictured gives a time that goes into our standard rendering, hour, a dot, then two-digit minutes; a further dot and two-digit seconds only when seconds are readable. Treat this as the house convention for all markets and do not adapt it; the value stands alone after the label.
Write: 4.21
